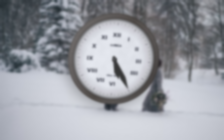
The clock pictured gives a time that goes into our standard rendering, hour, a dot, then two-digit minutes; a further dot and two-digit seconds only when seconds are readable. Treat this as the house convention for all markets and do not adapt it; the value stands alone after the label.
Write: 5.25
